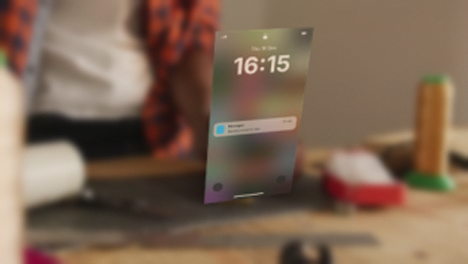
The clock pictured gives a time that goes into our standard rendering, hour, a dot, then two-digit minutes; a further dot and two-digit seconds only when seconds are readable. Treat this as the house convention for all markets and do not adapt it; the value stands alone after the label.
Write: 16.15
